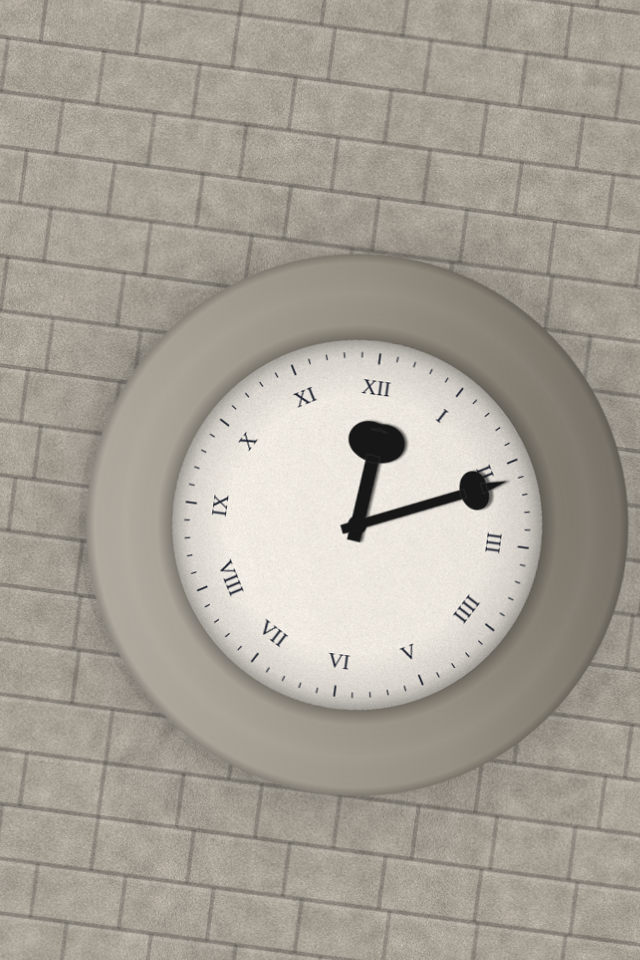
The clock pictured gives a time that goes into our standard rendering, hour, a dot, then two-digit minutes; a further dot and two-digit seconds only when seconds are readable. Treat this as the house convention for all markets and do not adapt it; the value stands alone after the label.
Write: 12.11
